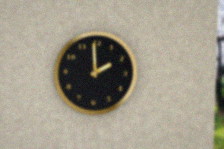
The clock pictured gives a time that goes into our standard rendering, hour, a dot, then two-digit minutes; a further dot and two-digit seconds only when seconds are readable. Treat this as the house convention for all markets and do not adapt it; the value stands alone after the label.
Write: 1.59
